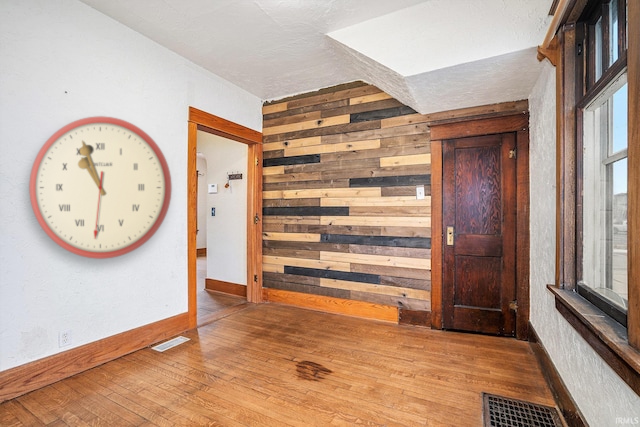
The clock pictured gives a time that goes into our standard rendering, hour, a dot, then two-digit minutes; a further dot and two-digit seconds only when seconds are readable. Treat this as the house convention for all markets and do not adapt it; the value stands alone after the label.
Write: 10.56.31
